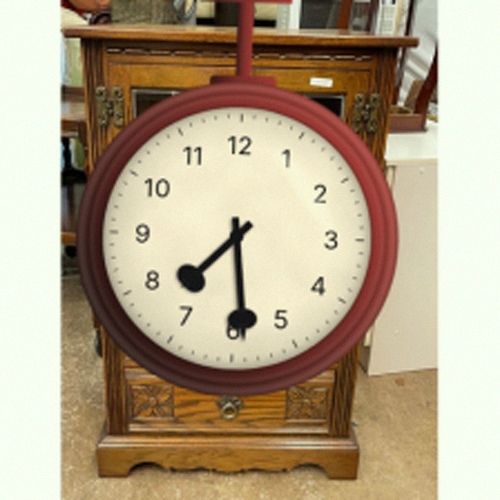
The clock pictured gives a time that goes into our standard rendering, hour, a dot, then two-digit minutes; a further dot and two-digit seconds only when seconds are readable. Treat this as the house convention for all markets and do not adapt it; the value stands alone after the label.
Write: 7.29
